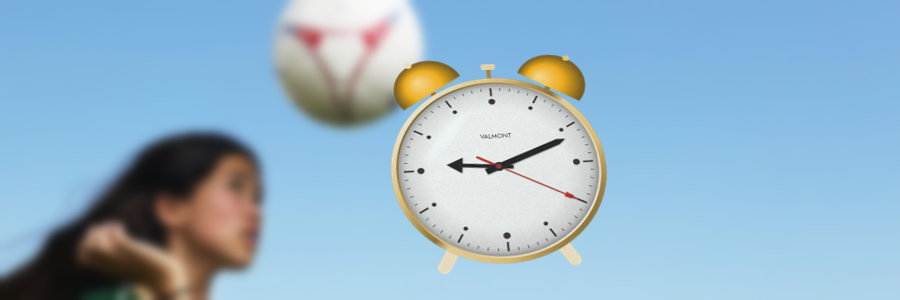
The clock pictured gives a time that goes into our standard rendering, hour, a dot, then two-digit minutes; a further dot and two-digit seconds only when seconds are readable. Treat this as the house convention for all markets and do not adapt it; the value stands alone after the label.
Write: 9.11.20
